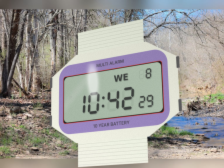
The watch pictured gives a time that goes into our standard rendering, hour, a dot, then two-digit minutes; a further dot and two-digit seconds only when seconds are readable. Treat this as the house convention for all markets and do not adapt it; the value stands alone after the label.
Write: 10.42.29
